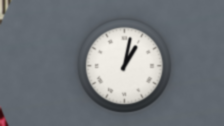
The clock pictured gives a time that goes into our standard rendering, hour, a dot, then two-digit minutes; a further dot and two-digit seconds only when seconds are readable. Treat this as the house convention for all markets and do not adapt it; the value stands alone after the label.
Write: 1.02
